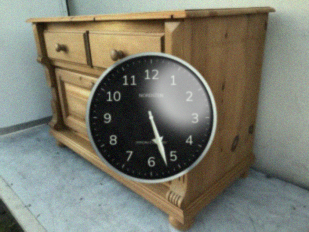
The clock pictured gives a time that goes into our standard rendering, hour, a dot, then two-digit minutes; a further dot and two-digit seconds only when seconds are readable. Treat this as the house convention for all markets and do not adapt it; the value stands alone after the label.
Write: 5.27
